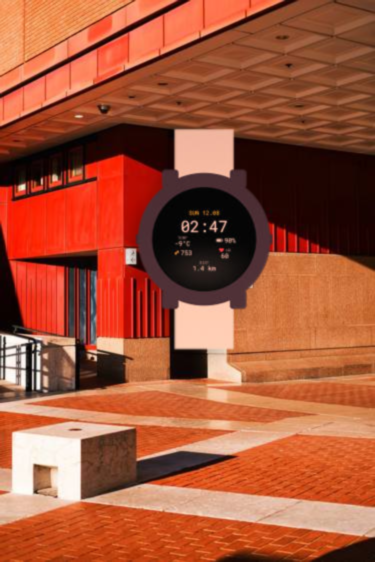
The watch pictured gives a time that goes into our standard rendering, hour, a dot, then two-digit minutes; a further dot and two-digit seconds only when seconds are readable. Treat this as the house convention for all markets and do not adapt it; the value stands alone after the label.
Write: 2.47
